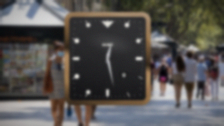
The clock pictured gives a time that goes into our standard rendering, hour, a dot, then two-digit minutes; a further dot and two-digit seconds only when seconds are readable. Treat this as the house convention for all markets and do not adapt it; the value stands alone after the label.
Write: 12.28
